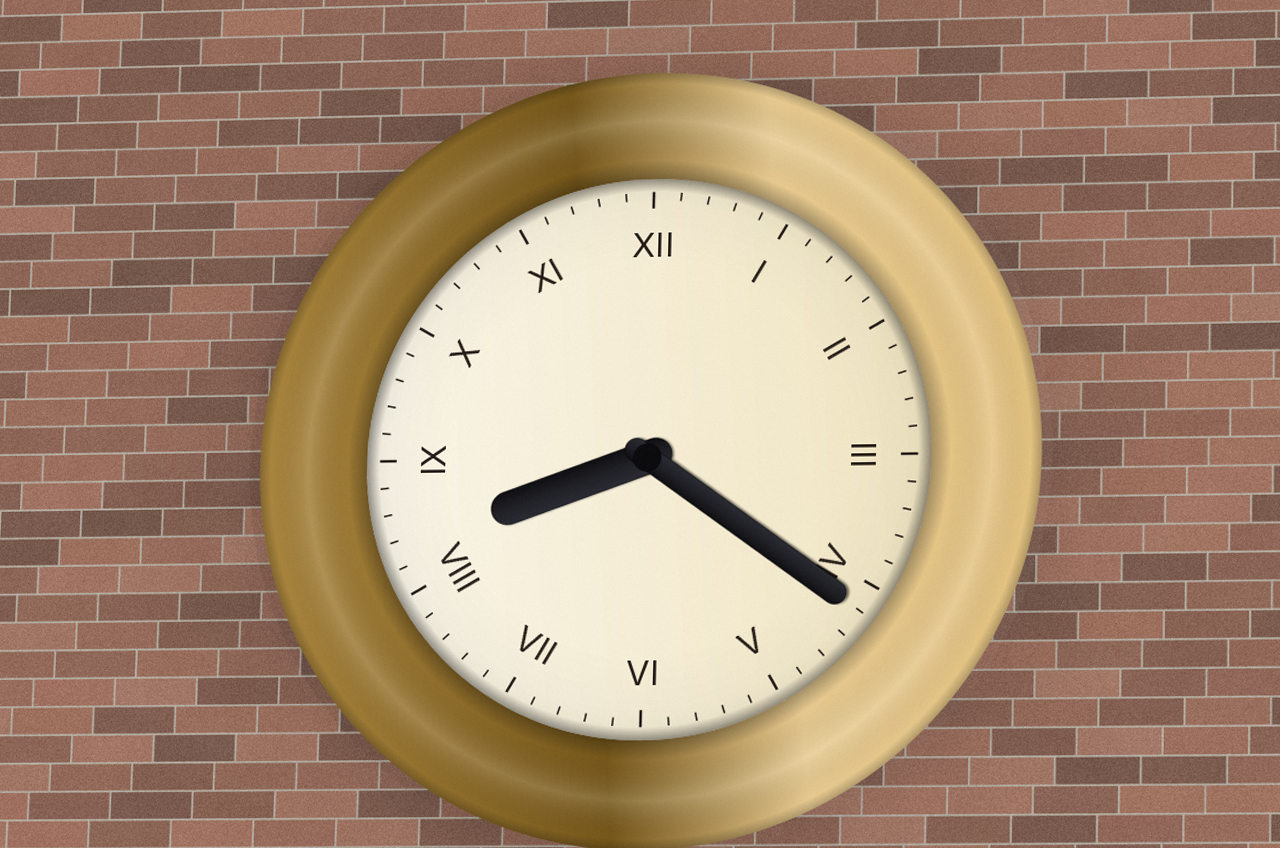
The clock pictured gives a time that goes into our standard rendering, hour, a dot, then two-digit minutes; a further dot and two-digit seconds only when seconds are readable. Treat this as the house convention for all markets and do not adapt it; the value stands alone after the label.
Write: 8.21
